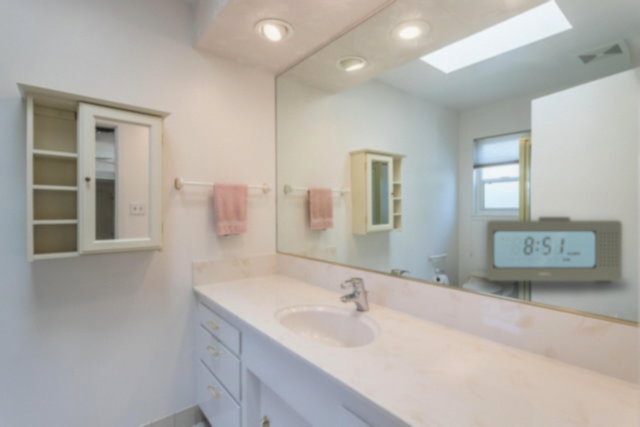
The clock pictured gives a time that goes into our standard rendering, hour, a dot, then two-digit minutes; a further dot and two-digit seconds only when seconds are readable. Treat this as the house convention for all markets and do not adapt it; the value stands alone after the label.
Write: 8.51
